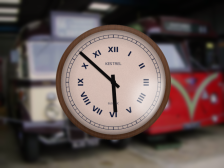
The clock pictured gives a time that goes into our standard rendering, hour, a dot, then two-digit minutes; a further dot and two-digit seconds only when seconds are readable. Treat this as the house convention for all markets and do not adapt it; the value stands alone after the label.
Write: 5.52
